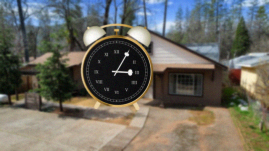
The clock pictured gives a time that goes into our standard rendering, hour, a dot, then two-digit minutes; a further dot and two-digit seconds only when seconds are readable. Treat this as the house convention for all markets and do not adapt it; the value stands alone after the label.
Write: 3.05
